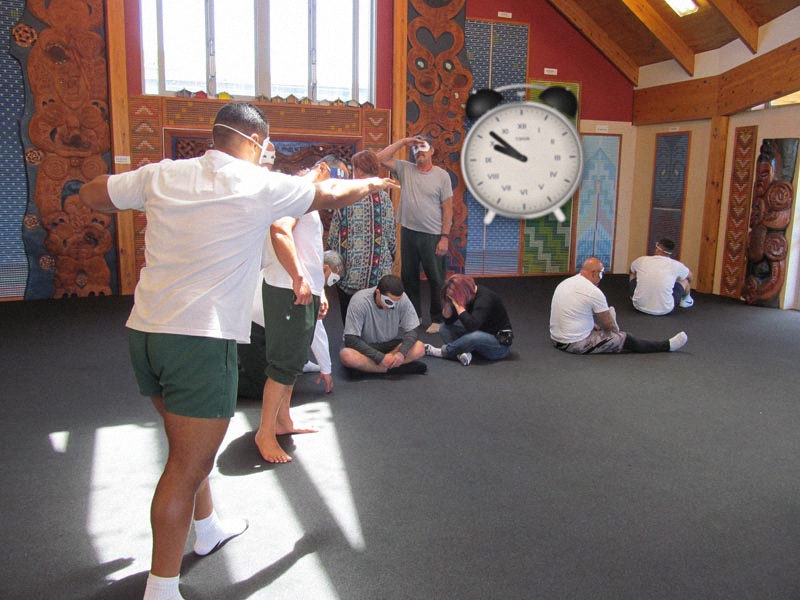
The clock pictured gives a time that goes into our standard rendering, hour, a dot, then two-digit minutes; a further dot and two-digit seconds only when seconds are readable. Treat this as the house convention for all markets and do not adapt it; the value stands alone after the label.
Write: 9.52
